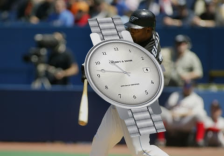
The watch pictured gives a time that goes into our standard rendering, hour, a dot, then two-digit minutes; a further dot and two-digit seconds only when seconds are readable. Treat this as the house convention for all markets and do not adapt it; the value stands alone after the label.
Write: 10.47
